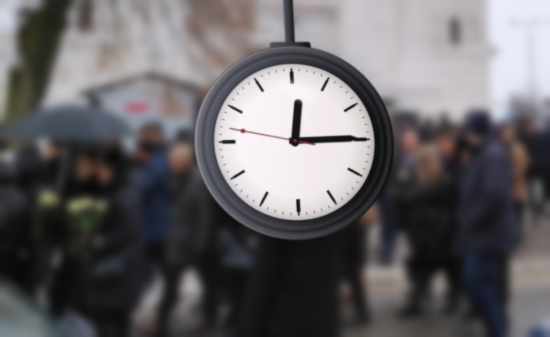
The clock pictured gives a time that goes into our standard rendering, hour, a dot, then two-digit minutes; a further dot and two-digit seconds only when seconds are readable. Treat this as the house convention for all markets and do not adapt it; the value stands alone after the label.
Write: 12.14.47
